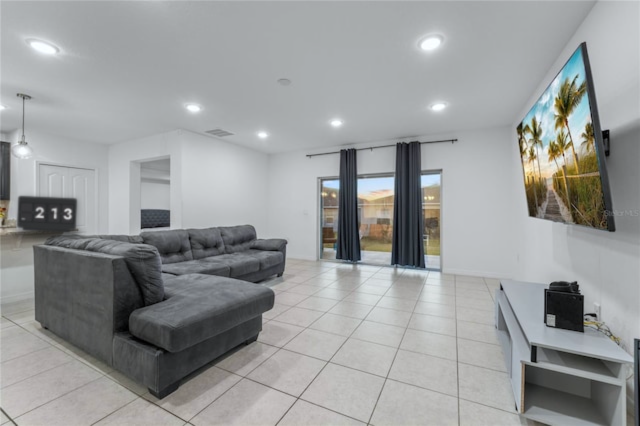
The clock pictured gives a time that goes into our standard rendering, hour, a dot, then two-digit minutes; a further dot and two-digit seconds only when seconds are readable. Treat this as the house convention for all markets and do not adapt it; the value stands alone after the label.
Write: 2.13
